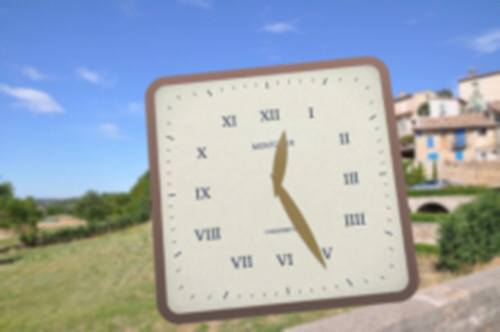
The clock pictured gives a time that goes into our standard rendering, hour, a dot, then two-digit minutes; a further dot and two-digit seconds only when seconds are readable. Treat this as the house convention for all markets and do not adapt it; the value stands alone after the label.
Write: 12.26
